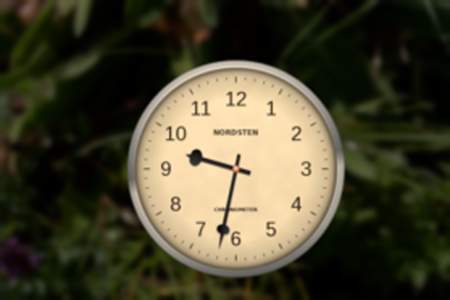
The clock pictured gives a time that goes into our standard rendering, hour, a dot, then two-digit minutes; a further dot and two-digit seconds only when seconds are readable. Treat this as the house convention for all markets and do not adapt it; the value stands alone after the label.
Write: 9.32
